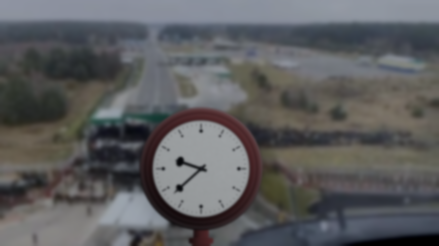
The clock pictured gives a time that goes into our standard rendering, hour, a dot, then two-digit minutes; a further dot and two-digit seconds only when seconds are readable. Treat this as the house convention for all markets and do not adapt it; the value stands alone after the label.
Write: 9.38
